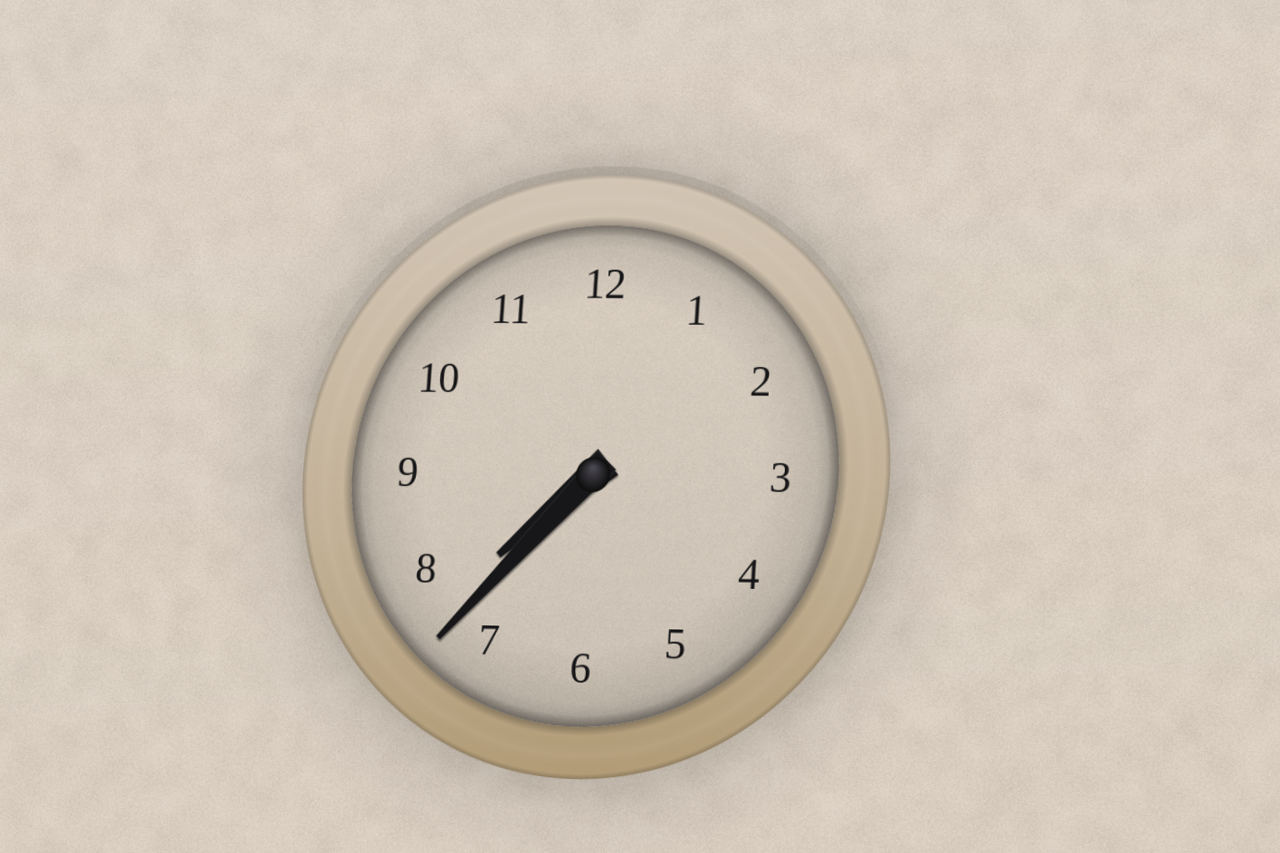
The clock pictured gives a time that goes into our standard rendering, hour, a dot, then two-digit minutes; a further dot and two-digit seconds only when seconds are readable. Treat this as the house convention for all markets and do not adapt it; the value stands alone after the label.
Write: 7.37
